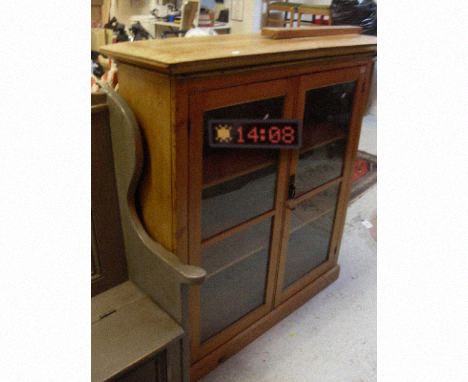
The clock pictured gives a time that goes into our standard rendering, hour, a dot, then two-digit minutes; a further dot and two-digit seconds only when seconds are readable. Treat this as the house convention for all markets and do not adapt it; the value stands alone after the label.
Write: 14.08
